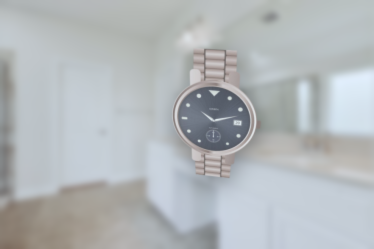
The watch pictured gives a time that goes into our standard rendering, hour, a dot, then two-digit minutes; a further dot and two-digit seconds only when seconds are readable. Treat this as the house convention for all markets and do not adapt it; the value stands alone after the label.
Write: 10.12
